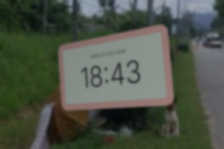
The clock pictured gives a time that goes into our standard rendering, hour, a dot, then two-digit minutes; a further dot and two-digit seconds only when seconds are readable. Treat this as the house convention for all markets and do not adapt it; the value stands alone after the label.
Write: 18.43
